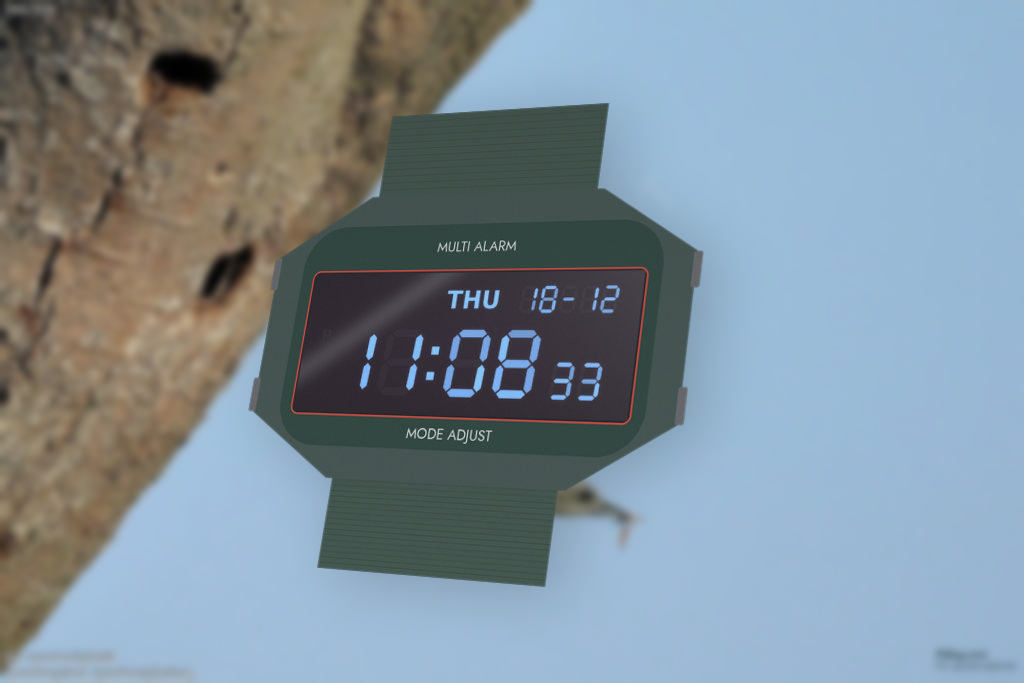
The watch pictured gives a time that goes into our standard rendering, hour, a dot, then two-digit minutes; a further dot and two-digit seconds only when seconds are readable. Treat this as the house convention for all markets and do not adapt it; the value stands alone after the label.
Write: 11.08.33
